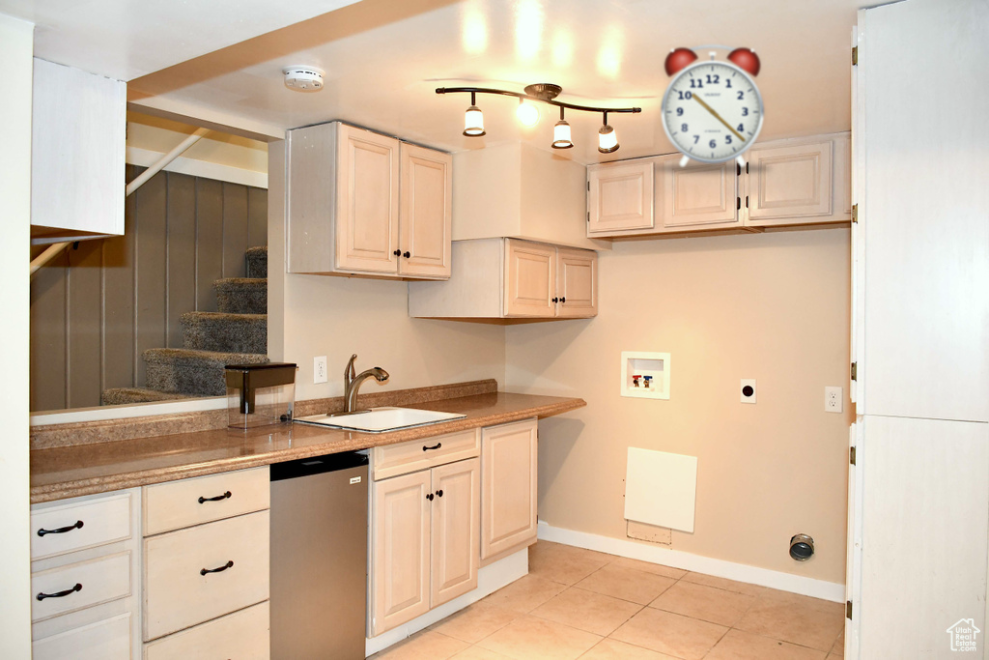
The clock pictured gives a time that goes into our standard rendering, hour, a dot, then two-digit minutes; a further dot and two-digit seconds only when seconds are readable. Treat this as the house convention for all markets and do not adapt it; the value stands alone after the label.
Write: 10.22
